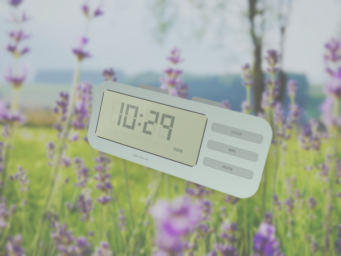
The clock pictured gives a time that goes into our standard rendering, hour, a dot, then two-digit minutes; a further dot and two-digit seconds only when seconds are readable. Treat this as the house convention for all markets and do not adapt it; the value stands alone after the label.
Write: 10.29
